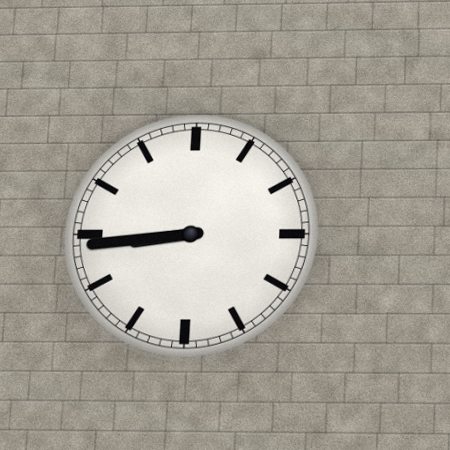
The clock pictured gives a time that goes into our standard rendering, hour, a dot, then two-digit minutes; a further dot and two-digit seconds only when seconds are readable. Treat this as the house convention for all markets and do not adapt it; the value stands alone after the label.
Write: 8.44
